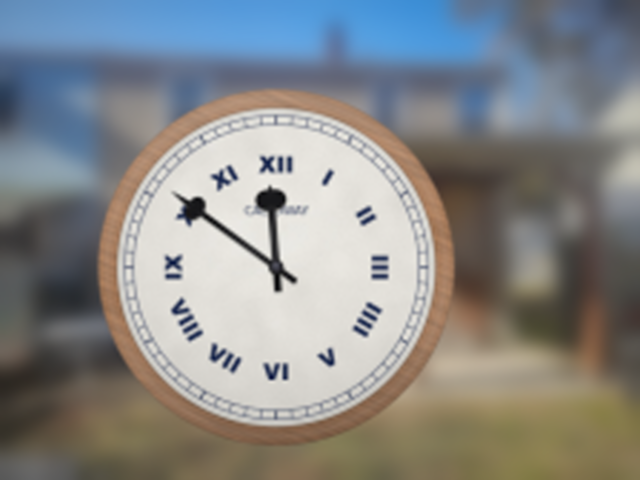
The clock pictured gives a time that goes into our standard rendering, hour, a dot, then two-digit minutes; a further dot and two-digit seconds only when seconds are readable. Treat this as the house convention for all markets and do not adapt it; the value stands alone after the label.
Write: 11.51
